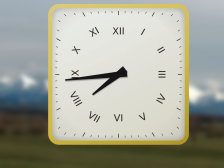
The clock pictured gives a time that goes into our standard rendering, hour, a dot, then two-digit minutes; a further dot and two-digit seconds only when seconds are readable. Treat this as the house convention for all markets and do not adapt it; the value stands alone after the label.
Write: 7.44
